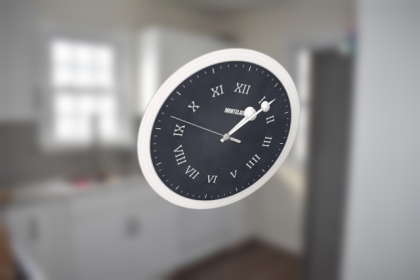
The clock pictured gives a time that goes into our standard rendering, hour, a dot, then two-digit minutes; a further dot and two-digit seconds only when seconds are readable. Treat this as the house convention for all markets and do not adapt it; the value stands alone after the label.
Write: 1.06.47
